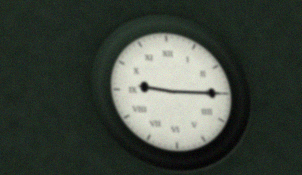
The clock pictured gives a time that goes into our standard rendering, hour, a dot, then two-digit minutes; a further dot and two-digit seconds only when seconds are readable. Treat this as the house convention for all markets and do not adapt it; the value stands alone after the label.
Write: 9.15
